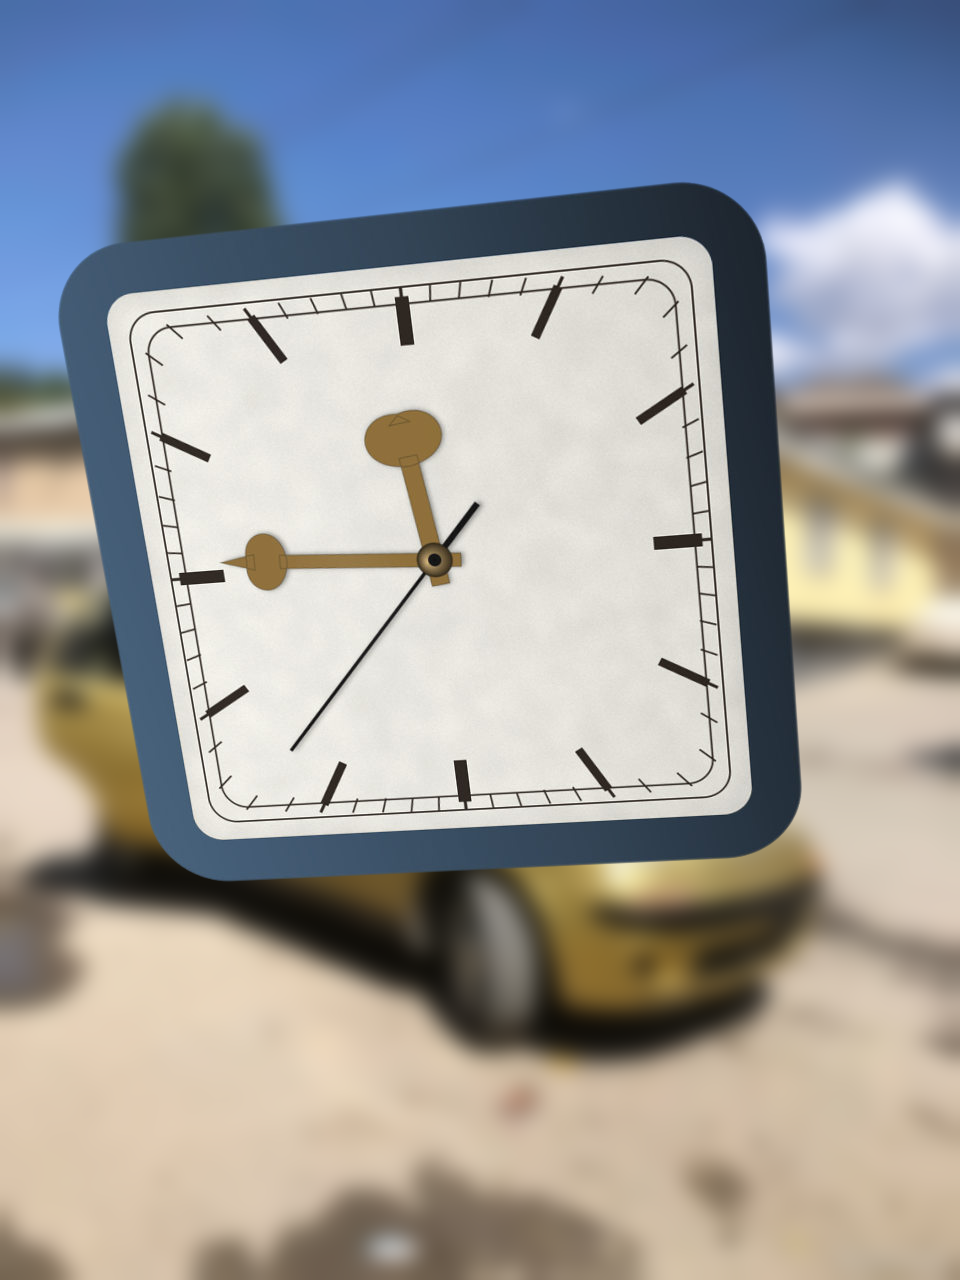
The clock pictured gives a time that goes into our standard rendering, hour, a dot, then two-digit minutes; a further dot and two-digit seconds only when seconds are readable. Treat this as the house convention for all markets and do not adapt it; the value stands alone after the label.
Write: 11.45.37
